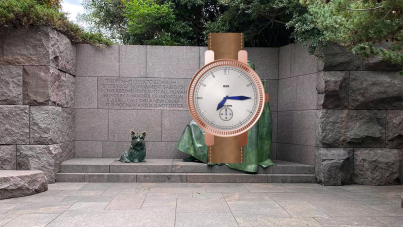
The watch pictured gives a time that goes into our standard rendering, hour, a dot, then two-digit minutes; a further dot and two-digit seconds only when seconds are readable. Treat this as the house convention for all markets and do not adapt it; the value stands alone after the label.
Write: 7.15
